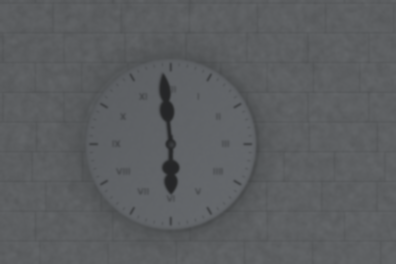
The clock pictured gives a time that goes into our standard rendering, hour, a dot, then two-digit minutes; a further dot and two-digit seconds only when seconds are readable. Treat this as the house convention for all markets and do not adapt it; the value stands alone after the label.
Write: 5.59
